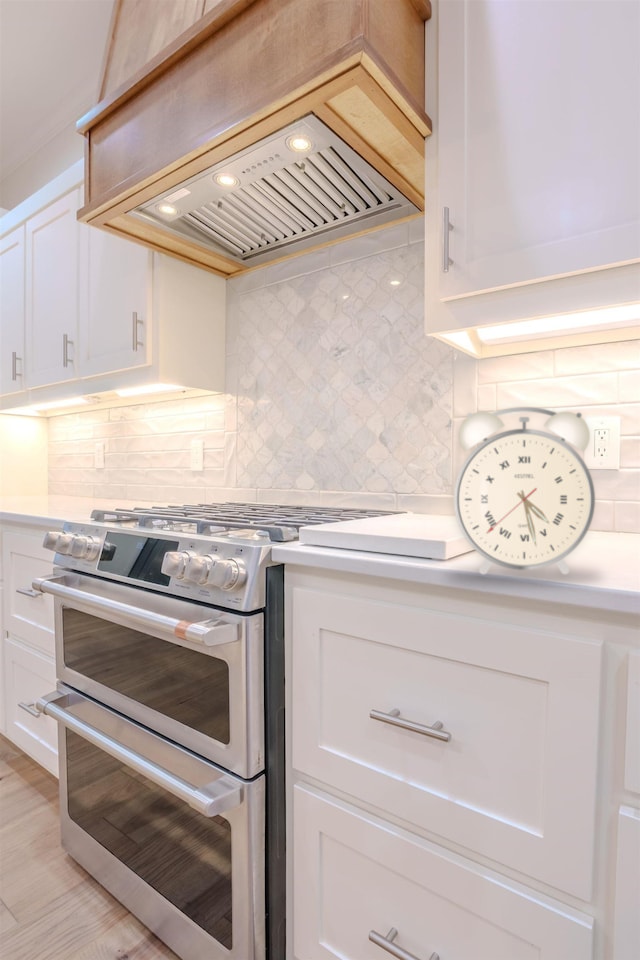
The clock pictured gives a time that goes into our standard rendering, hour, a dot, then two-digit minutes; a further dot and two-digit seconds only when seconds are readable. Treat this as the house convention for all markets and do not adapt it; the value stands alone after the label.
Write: 4.27.38
